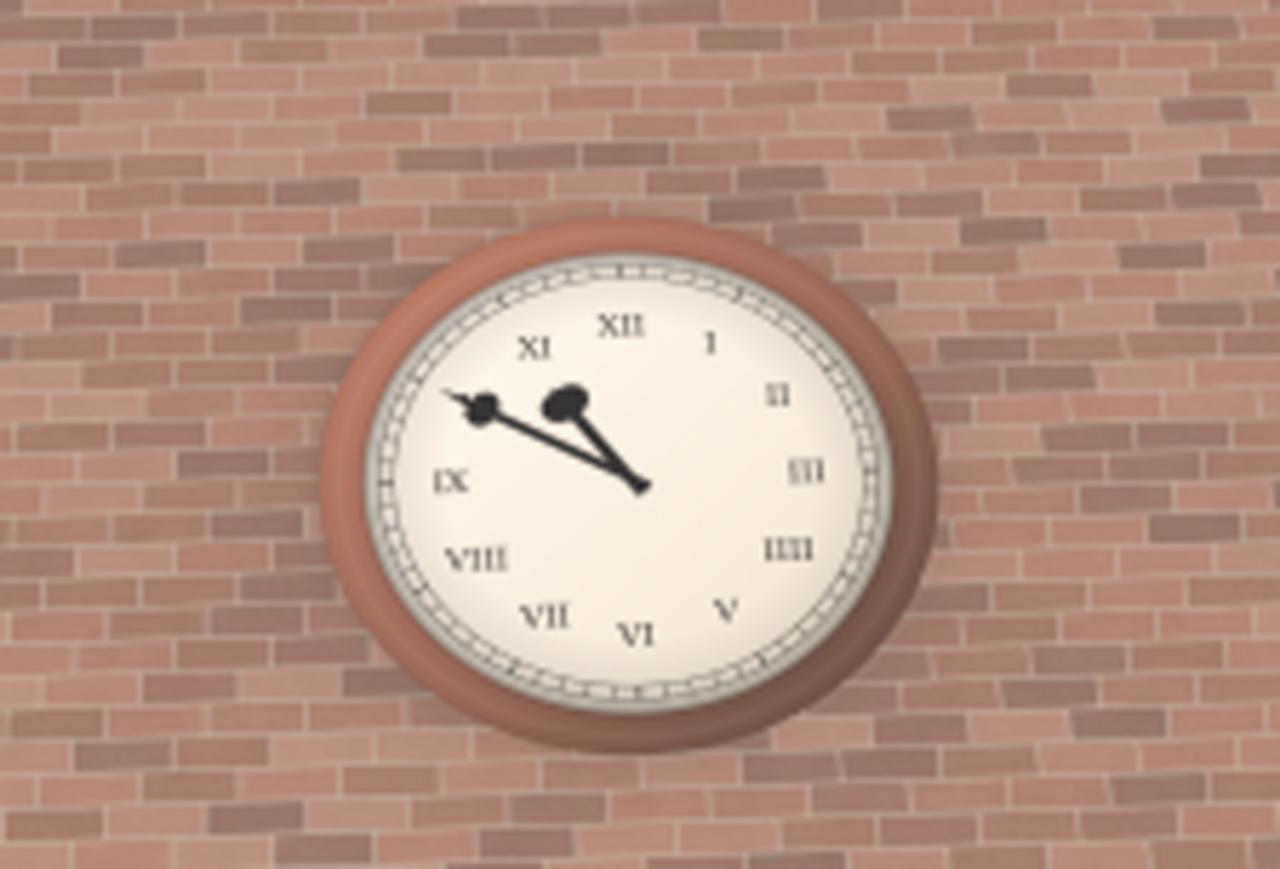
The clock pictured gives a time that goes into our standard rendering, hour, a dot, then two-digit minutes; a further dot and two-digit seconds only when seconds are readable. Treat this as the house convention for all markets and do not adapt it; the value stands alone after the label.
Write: 10.50
